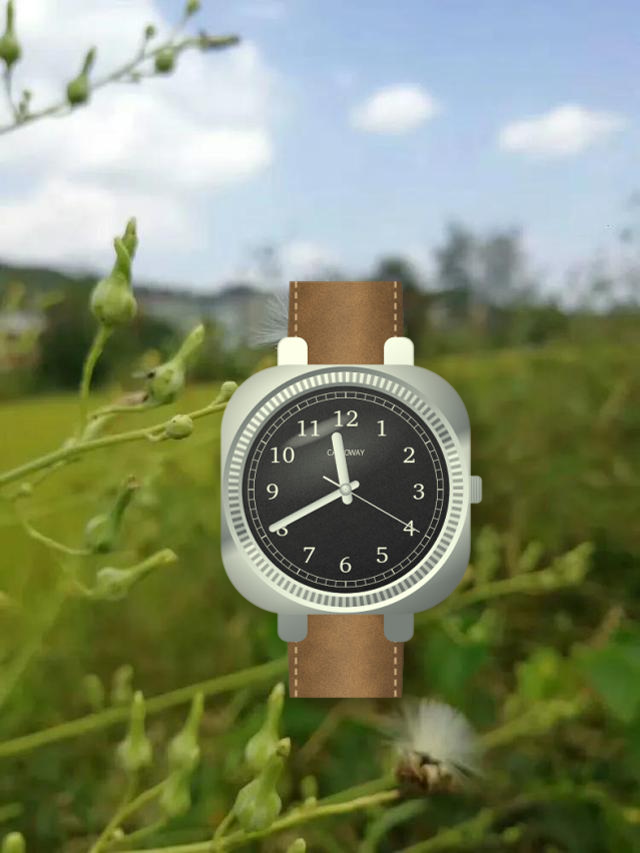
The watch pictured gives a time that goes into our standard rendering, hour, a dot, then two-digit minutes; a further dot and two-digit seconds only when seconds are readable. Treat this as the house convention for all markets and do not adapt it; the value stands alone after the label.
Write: 11.40.20
